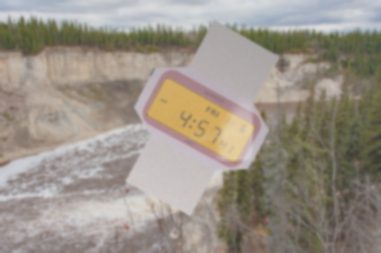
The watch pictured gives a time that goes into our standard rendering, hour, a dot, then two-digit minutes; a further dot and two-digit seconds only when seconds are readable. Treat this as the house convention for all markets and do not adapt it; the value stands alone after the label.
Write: 4.57
